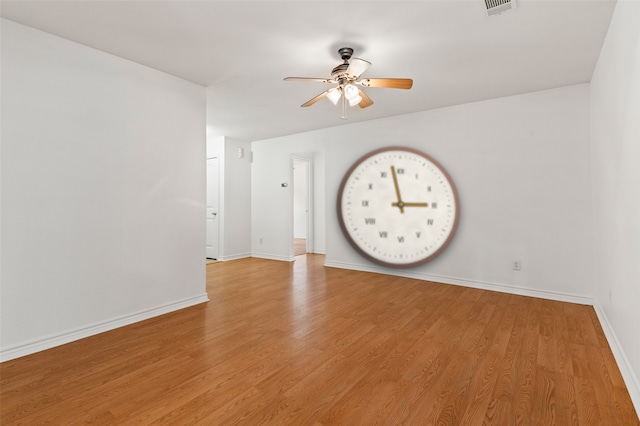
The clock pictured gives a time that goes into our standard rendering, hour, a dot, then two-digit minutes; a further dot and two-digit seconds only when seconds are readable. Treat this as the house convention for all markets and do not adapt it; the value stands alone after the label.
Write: 2.58
